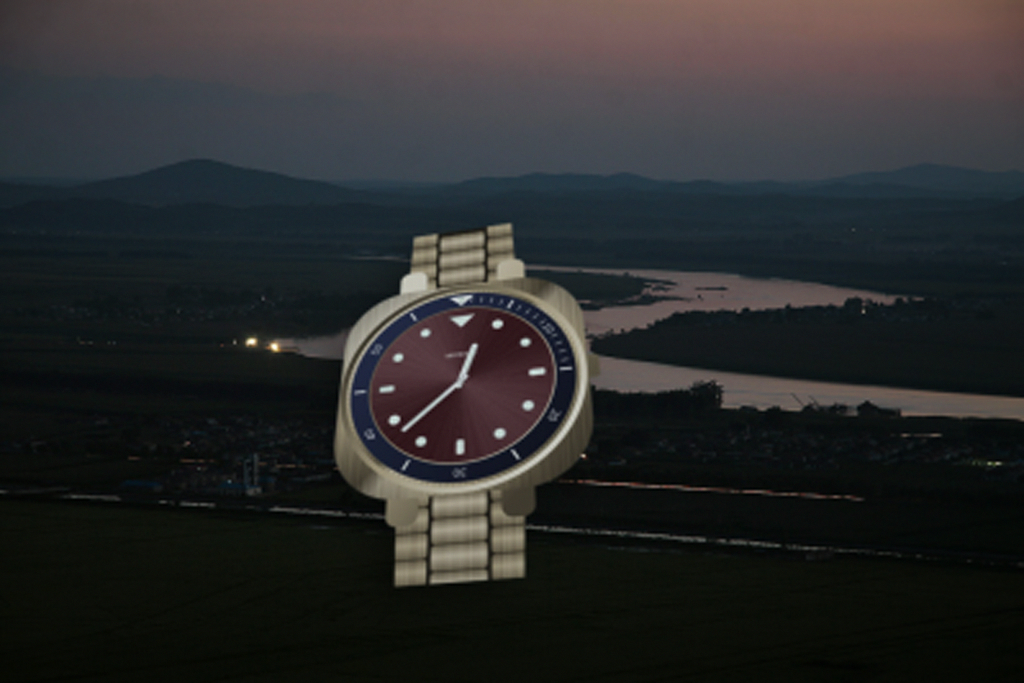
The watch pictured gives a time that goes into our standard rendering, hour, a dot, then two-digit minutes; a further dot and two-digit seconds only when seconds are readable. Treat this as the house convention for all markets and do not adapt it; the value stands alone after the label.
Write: 12.38
